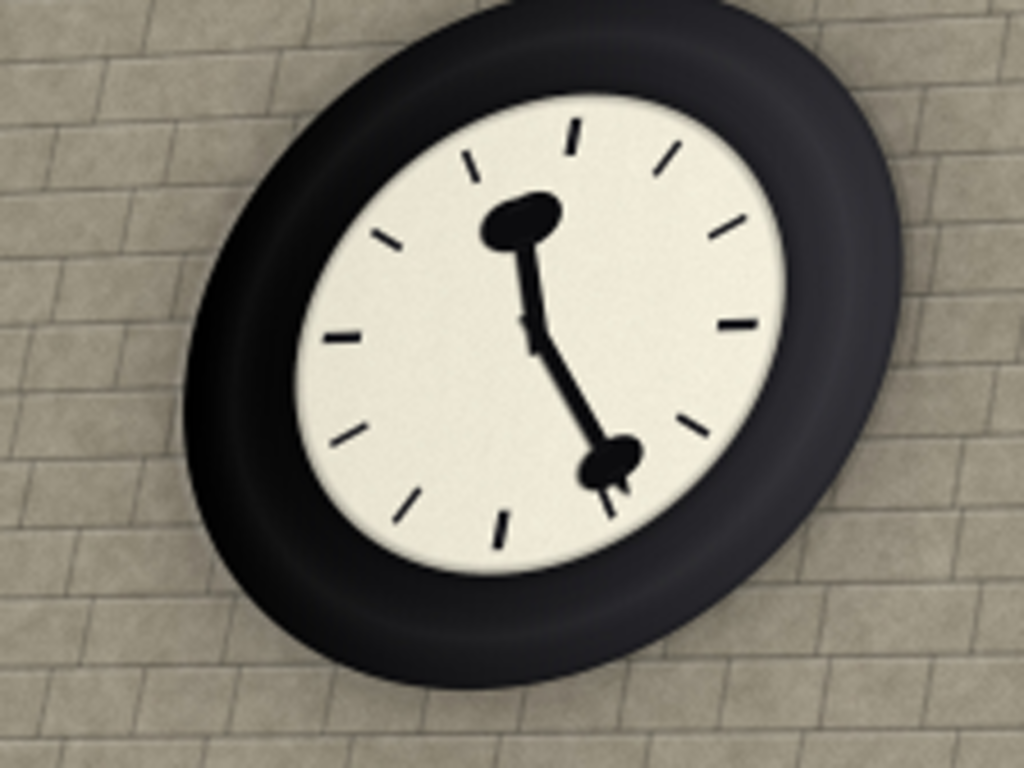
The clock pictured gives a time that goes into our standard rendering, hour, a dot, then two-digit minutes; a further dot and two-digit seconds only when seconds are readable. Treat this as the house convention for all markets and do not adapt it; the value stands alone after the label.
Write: 11.24
